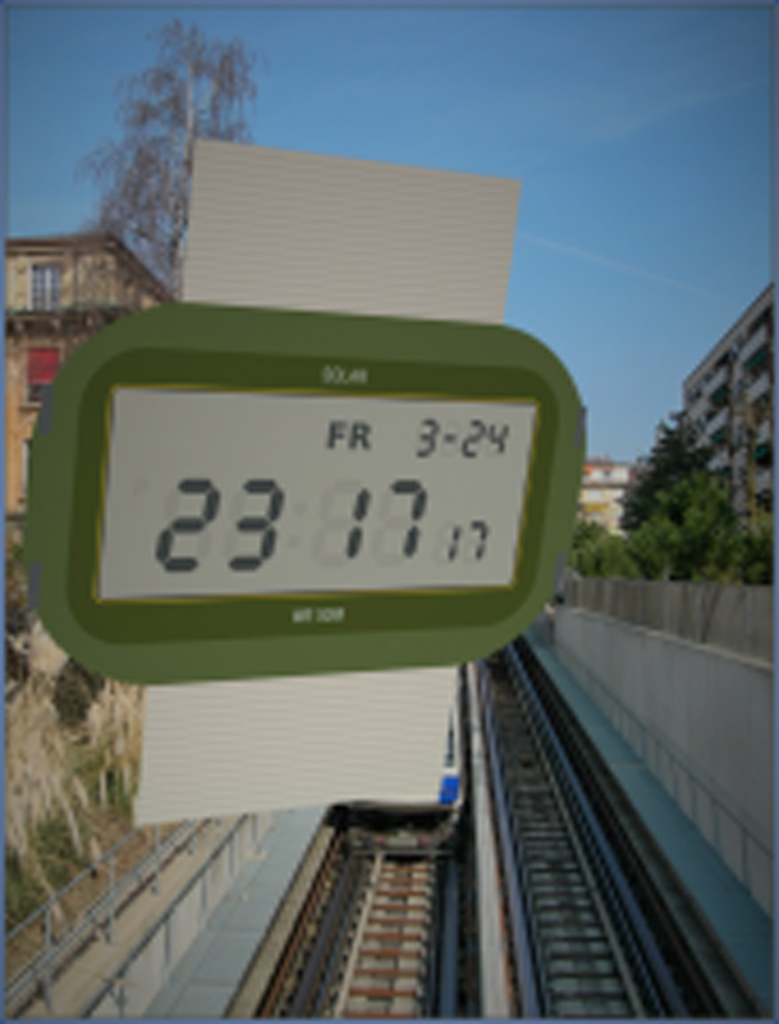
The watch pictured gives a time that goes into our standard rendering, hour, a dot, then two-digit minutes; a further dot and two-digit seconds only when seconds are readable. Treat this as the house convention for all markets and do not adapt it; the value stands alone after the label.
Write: 23.17.17
